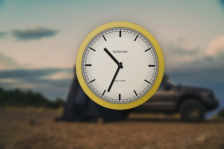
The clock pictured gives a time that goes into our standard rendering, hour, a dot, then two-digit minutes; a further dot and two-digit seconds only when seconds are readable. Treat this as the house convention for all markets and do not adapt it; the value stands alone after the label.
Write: 10.34
